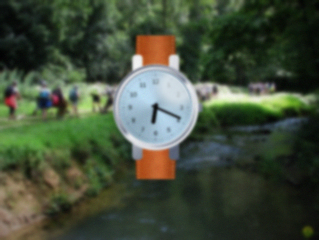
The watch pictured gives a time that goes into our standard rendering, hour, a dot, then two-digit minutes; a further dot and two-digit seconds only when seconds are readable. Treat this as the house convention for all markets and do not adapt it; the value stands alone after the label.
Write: 6.19
